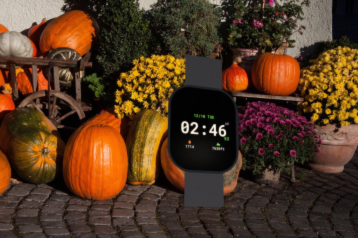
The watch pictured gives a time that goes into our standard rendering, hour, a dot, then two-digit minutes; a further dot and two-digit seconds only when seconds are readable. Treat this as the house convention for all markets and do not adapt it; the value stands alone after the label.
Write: 2.46
